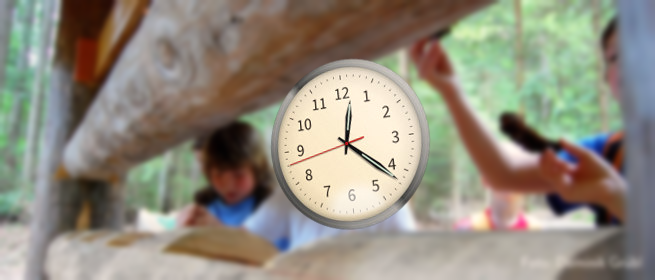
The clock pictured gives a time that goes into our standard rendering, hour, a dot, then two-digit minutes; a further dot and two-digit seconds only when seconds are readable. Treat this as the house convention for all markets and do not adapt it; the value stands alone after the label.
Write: 12.21.43
